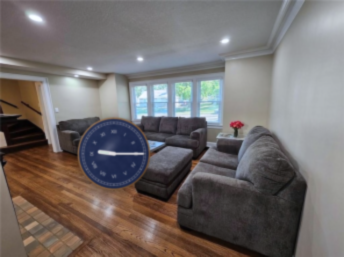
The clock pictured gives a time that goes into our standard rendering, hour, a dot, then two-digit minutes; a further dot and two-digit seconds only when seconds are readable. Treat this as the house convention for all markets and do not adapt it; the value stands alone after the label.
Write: 9.15
